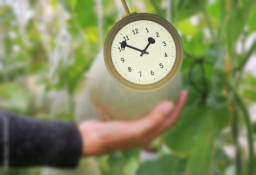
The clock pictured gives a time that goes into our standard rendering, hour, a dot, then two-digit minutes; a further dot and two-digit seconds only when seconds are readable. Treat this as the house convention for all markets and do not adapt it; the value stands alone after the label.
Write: 1.52
